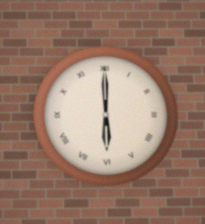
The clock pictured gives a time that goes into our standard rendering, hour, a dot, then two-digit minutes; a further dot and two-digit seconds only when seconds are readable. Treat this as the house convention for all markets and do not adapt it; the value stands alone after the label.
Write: 6.00
